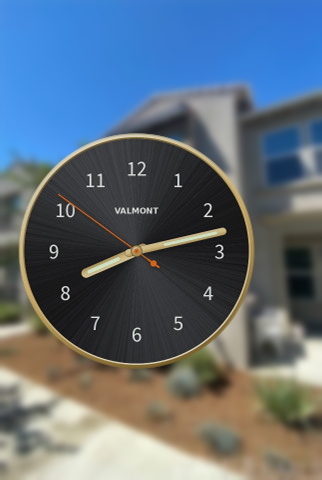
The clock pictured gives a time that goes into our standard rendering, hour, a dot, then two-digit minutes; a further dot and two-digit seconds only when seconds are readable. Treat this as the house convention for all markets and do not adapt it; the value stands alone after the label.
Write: 8.12.51
